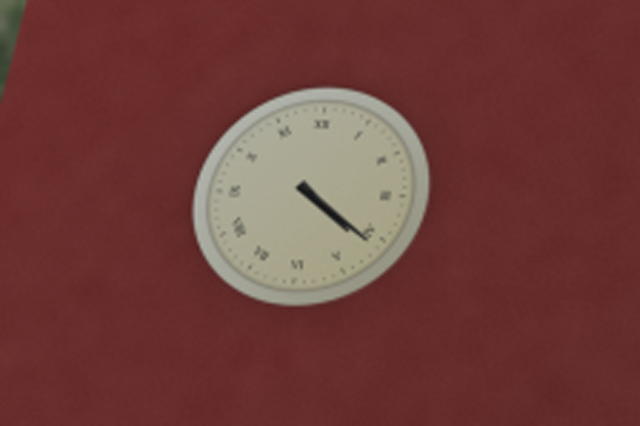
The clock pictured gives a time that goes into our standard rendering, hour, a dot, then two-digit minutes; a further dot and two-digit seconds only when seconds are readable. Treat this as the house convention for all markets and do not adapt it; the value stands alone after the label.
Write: 4.21
